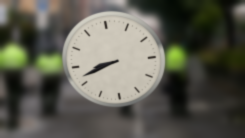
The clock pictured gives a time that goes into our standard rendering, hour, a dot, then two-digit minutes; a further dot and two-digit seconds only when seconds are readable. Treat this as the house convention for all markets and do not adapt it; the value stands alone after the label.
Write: 8.42
